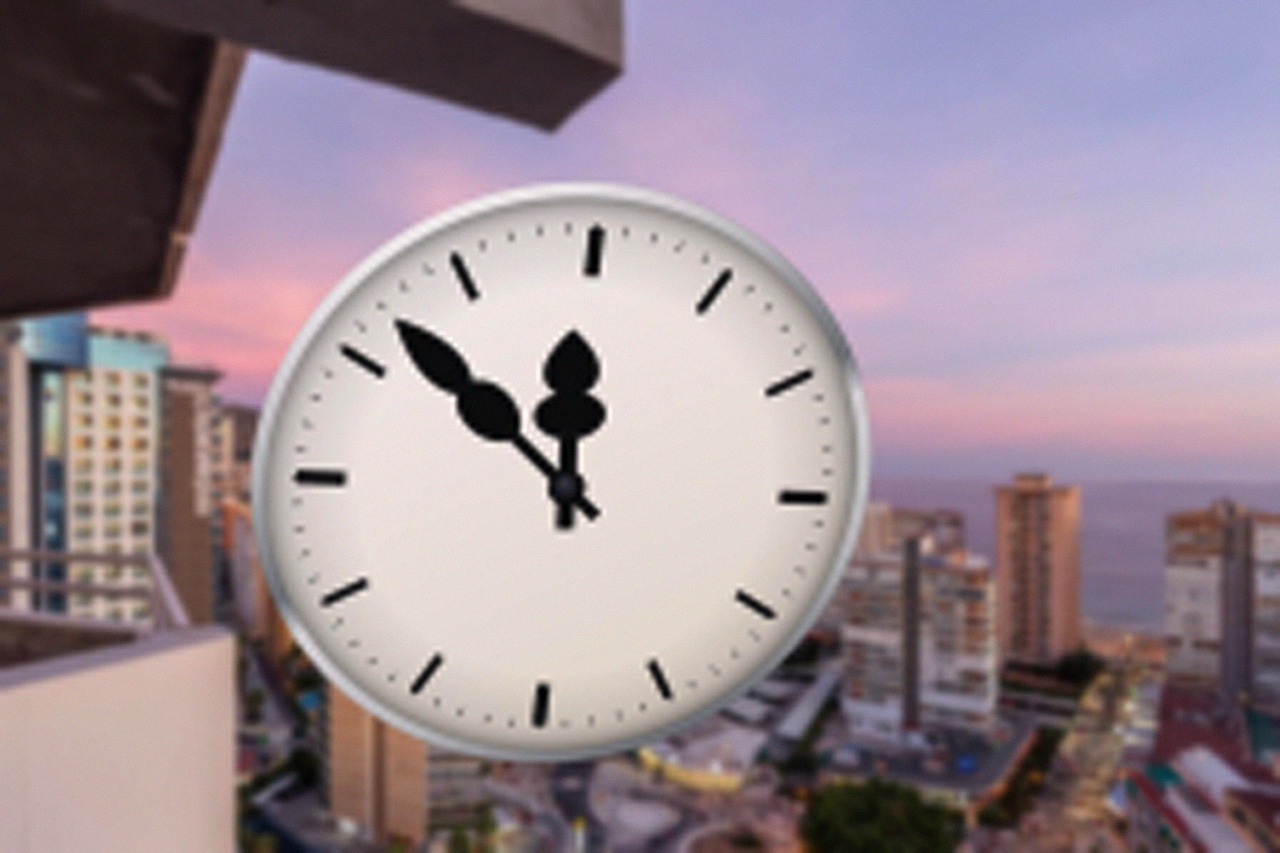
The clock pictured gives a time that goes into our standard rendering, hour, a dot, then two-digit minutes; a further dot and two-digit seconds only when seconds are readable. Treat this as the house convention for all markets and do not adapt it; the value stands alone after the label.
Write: 11.52
